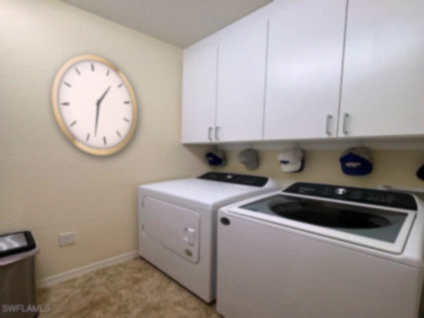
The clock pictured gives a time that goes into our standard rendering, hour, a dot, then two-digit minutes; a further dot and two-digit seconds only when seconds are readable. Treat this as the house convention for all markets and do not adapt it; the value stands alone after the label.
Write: 1.33
